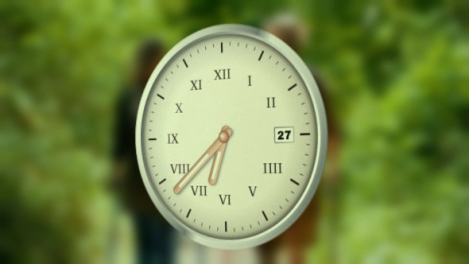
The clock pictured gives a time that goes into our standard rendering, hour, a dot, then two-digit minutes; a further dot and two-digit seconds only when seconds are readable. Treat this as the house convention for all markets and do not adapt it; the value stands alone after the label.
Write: 6.38
